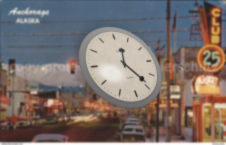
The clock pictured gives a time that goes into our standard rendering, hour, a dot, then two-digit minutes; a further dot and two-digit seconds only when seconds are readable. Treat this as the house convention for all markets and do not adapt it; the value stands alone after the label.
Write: 12.24
